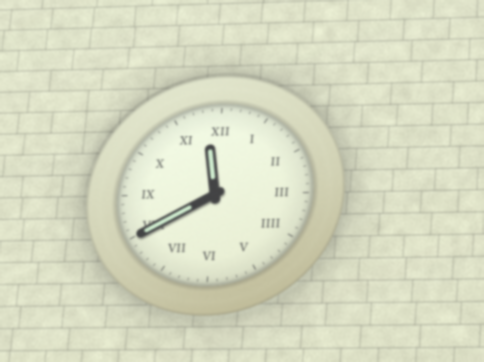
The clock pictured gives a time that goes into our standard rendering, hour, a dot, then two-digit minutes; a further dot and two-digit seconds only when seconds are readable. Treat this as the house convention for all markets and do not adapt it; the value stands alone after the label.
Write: 11.40
